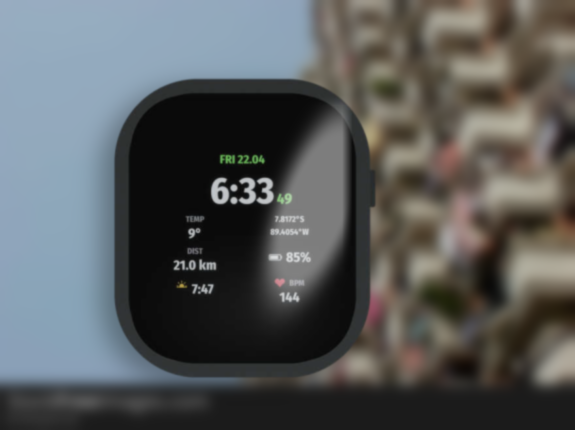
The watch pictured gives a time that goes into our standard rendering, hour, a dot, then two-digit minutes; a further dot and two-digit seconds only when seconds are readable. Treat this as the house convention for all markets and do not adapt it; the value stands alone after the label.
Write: 6.33.49
